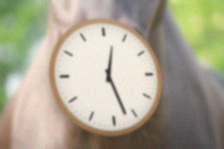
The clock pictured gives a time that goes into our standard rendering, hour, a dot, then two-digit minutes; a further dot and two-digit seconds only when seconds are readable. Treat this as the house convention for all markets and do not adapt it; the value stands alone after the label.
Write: 12.27
